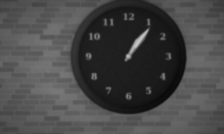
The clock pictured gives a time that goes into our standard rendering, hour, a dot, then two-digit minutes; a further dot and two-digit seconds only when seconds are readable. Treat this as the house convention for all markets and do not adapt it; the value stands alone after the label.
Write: 1.06
